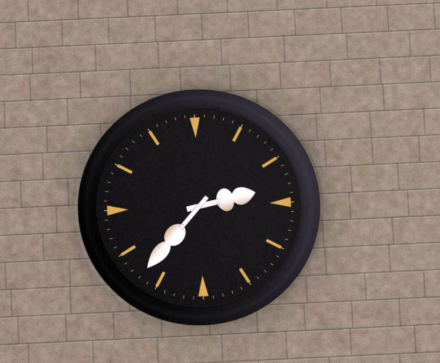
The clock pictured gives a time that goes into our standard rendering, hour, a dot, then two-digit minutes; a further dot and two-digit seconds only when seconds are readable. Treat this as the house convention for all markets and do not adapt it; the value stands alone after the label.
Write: 2.37
